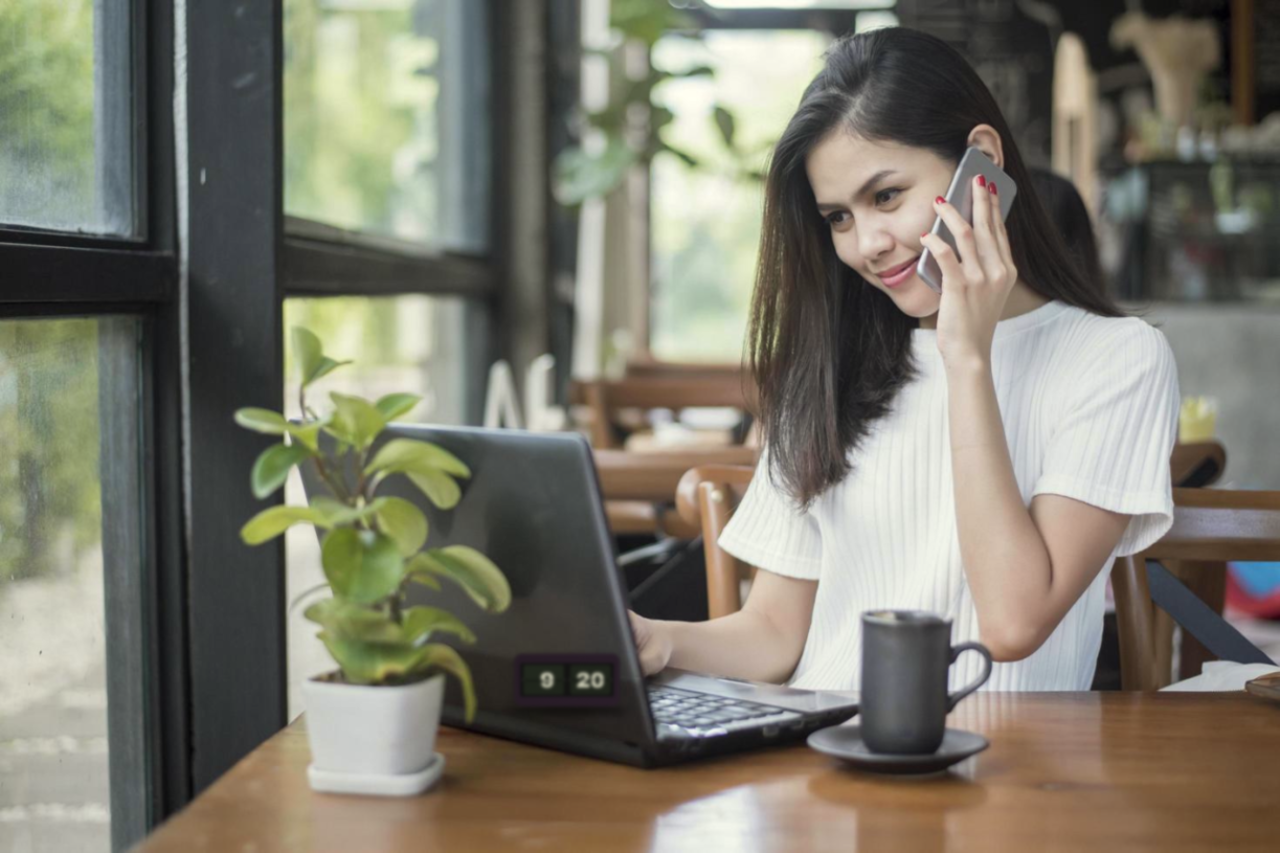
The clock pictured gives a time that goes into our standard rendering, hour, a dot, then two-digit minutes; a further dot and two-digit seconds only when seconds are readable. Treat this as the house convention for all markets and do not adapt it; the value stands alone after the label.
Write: 9.20
